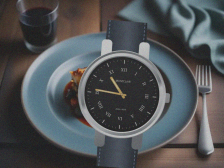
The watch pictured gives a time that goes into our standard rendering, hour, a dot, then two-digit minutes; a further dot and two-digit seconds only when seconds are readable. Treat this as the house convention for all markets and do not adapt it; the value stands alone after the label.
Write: 10.46
